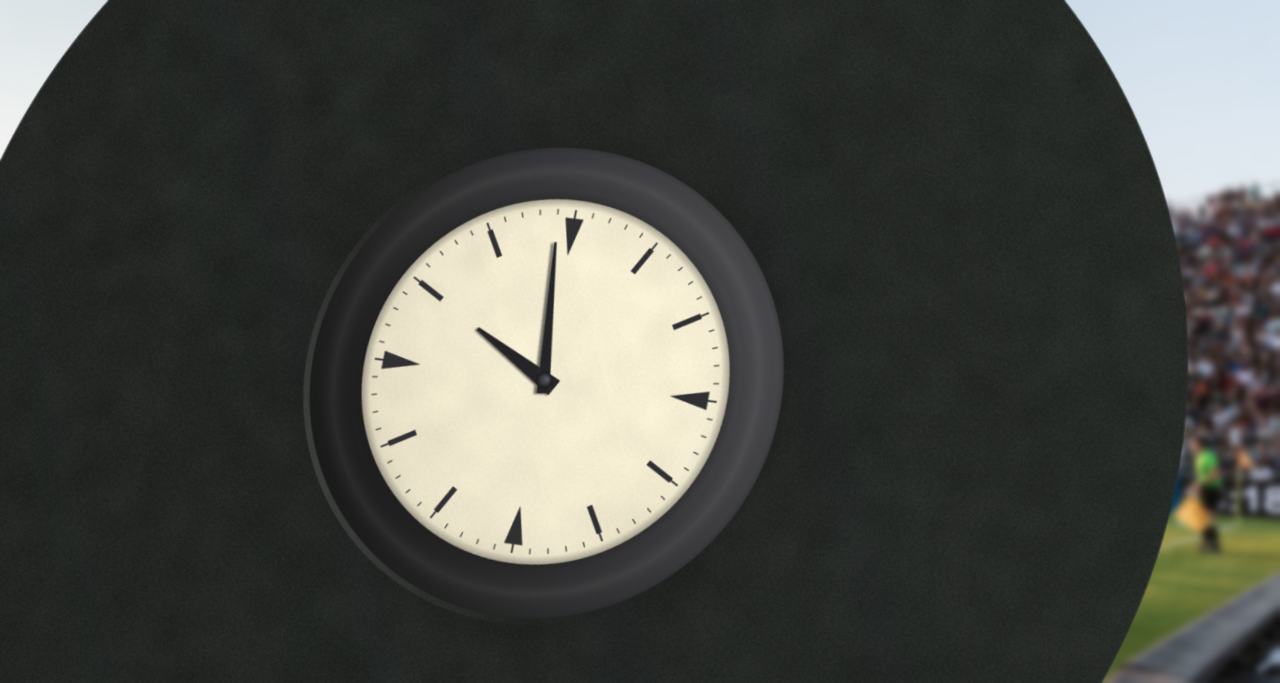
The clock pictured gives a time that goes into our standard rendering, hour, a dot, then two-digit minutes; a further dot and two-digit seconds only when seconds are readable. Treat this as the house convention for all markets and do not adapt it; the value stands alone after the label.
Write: 9.59
